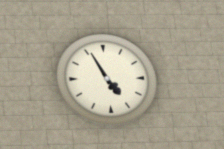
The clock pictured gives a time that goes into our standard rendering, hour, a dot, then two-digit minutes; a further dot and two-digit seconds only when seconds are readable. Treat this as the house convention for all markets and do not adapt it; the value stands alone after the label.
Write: 4.56
